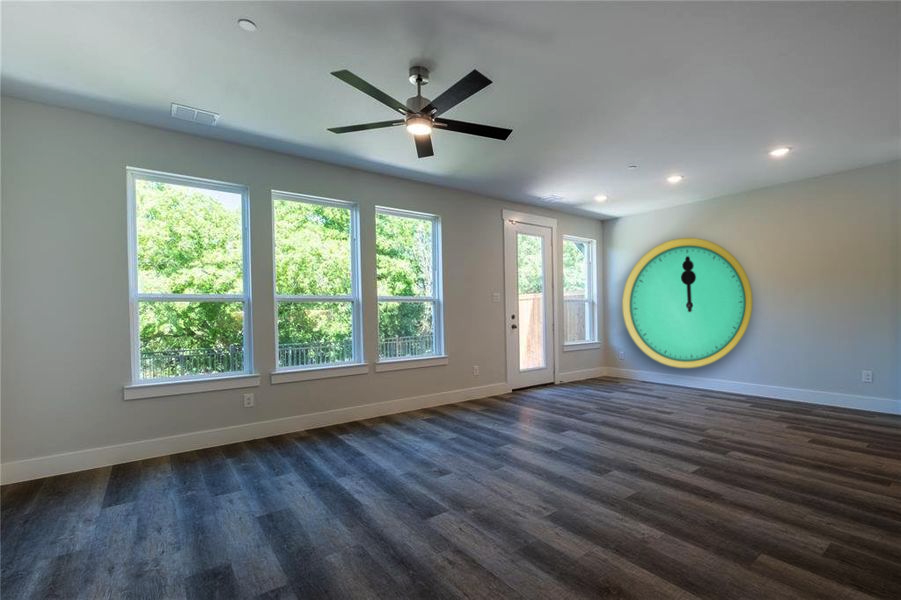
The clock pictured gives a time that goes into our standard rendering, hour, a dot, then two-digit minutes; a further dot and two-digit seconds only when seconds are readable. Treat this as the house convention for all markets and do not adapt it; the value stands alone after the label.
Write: 12.00
